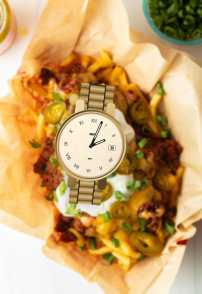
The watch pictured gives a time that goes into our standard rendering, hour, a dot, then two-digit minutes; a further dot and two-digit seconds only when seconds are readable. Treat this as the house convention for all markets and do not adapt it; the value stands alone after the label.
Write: 2.03
